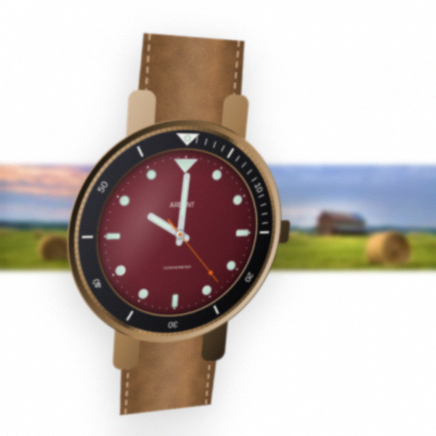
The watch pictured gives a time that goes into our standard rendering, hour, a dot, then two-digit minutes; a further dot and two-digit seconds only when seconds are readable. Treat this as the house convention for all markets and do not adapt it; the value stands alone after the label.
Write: 10.00.23
